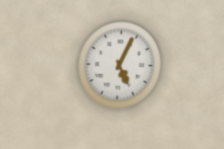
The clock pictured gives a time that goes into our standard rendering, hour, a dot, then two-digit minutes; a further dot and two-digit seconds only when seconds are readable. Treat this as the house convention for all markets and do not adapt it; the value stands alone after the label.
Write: 5.04
